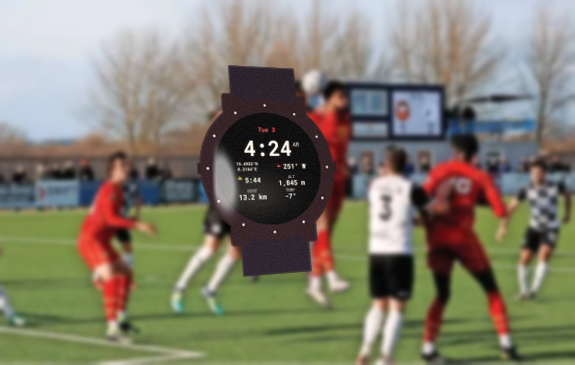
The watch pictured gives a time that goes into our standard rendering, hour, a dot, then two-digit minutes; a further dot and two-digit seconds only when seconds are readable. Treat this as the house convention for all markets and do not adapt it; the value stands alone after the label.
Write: 4.24
